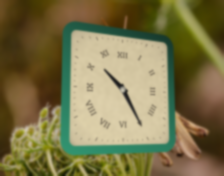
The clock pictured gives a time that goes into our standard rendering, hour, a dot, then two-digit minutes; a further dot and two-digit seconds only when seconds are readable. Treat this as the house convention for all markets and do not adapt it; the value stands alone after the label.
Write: 10.25
